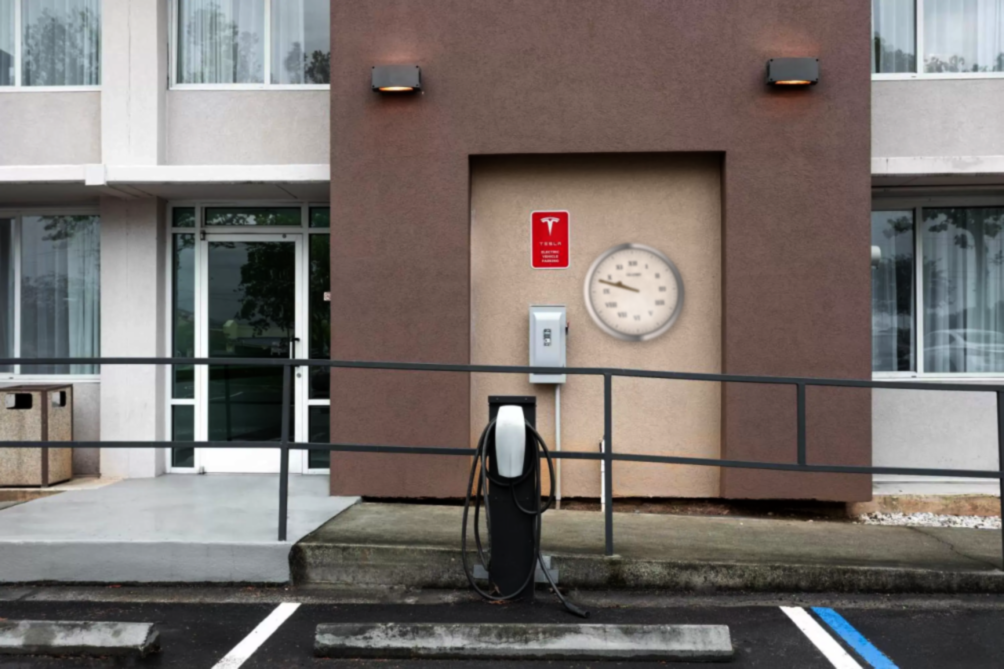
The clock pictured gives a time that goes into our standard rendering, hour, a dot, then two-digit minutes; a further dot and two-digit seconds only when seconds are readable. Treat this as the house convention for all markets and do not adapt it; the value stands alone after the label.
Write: 9.48
